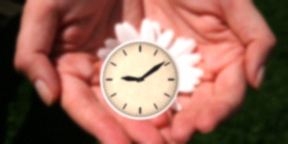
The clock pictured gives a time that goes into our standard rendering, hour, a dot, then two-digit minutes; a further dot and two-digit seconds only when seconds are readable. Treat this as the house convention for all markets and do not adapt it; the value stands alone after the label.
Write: 9.09
